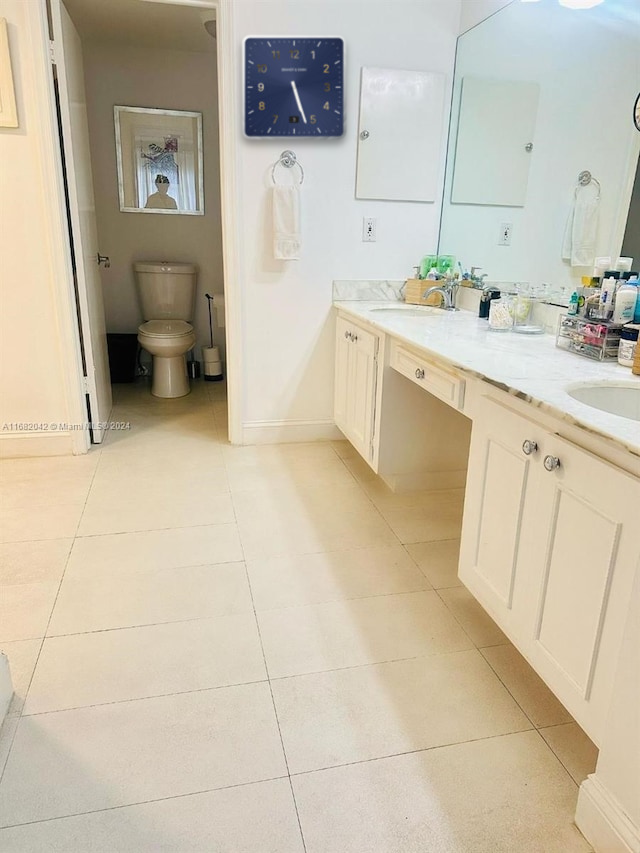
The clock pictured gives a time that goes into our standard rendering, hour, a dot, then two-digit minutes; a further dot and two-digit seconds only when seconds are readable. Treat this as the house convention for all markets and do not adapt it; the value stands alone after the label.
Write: 5.27
